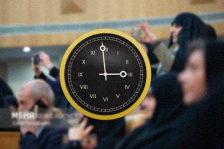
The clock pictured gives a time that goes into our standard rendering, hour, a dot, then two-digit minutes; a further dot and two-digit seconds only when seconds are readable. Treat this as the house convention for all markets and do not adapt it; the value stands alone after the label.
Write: 2.59
